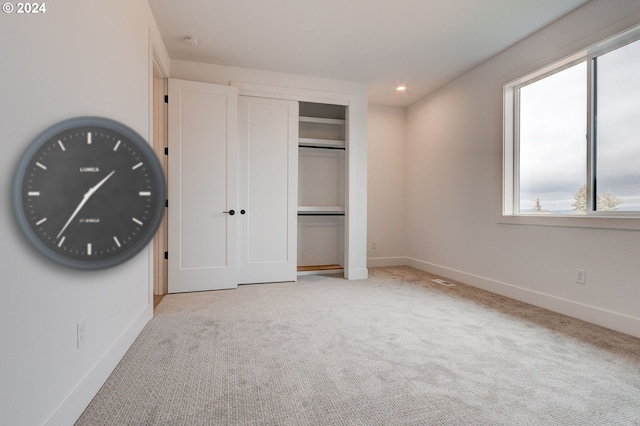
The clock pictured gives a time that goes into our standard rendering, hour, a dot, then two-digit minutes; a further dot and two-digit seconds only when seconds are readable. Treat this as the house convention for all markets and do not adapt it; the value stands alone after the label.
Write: 1.36
